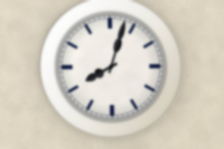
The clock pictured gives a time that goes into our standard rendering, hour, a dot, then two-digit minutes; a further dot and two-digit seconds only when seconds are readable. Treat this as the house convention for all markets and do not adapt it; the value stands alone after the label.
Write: 8.03
